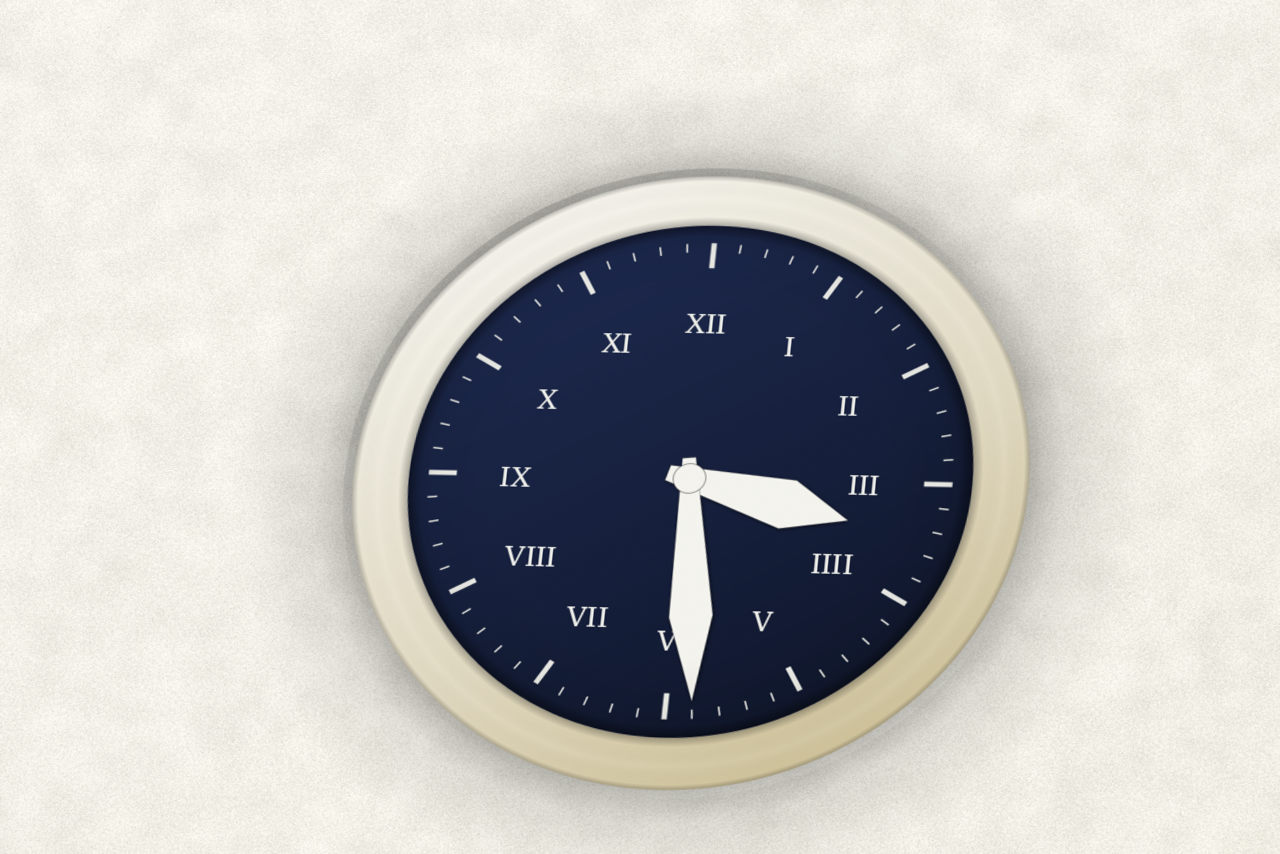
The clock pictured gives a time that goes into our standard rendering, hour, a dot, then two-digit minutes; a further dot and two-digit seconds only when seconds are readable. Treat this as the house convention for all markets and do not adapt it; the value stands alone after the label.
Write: 3.29
